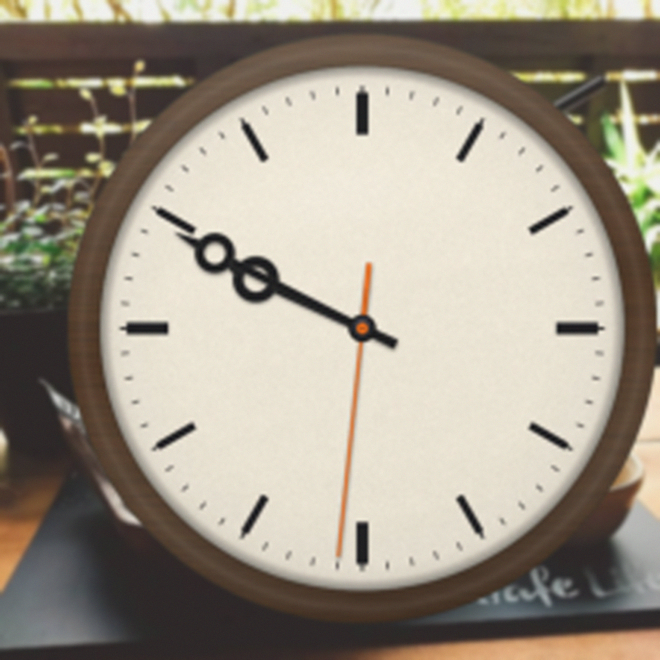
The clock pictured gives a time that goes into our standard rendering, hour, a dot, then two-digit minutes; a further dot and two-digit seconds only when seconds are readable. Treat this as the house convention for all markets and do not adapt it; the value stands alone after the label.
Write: 9.49.31
